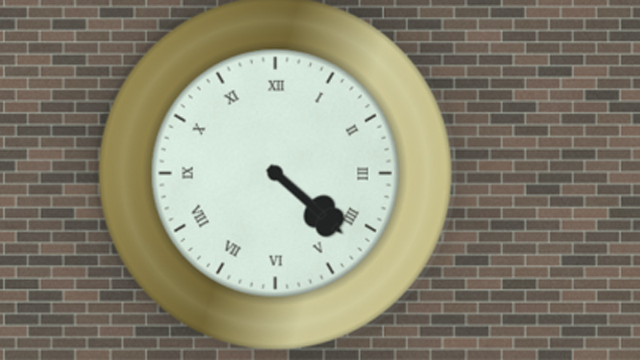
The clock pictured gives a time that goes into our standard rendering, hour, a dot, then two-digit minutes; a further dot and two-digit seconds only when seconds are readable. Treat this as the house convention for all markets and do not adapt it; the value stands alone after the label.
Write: 4.22
